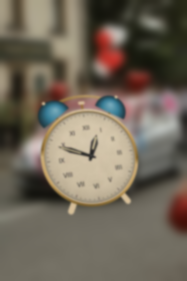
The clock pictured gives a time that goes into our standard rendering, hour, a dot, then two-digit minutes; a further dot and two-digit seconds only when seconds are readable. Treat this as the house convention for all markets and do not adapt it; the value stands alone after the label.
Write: 12.49
